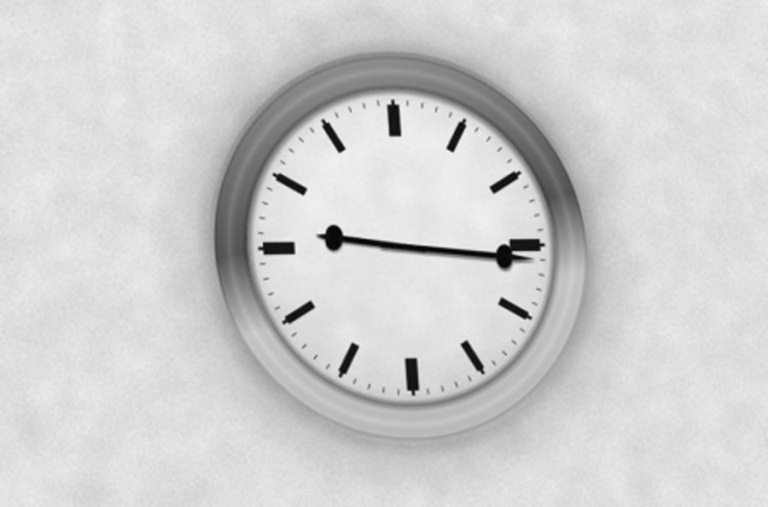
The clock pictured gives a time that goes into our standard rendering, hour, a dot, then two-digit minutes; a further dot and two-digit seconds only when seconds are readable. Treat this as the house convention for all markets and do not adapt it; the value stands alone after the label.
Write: 9.16
